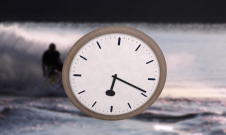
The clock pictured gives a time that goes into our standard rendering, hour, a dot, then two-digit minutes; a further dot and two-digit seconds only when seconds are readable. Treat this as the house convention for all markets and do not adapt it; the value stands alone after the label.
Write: 6.19
